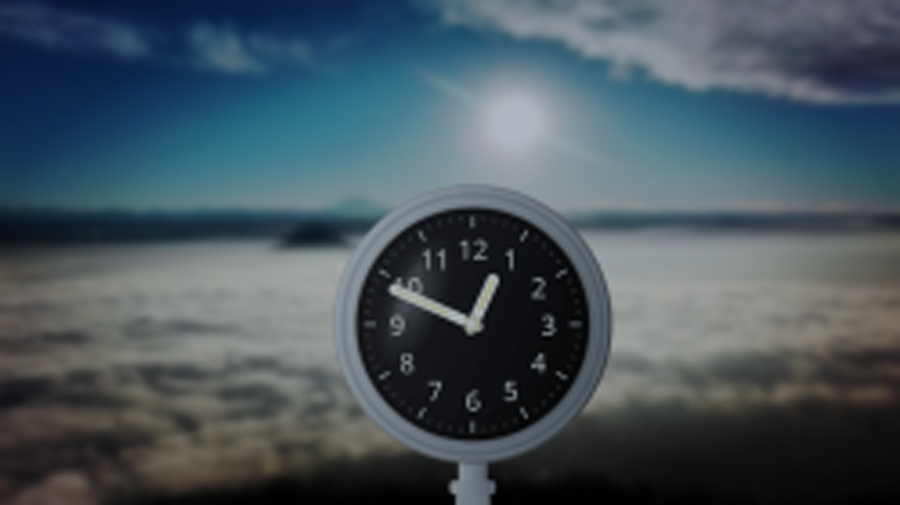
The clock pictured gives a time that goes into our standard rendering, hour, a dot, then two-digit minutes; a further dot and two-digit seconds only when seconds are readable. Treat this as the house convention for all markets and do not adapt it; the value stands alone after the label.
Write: 12.49
